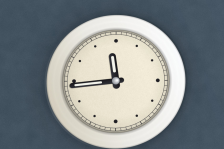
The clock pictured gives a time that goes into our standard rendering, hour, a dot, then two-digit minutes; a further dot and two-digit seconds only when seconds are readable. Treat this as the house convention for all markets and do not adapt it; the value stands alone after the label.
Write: 11.44
